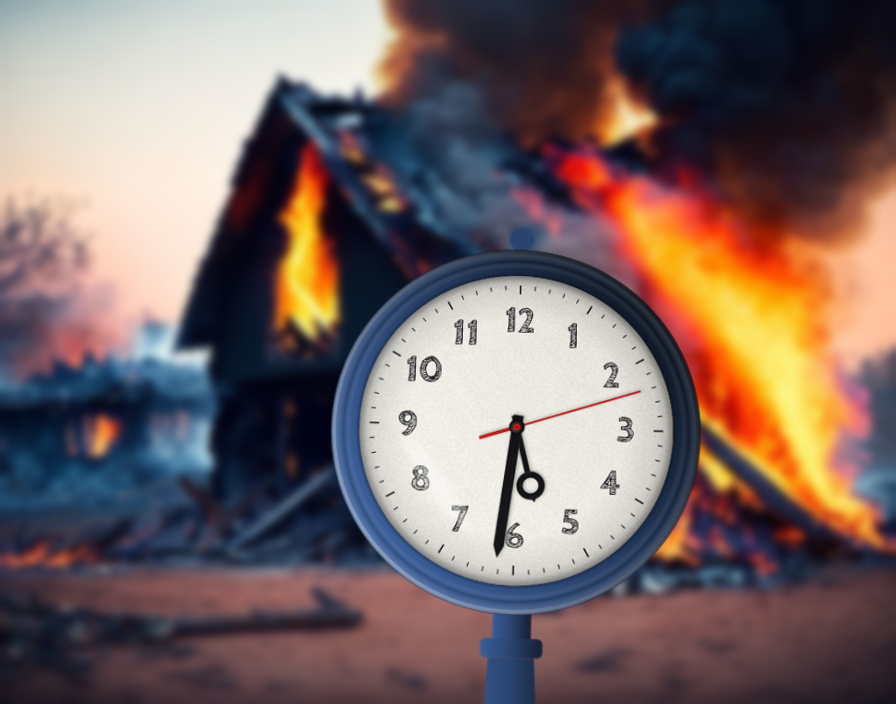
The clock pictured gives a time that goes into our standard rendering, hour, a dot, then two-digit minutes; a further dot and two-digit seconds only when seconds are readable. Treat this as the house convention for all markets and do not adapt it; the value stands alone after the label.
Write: 5.31.12
